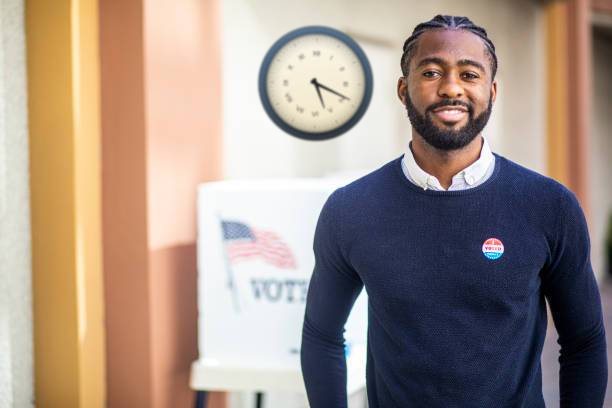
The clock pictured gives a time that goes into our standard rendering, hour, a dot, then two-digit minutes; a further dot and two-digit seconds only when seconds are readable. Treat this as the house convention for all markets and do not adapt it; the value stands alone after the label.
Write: 5.19
